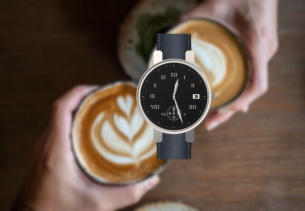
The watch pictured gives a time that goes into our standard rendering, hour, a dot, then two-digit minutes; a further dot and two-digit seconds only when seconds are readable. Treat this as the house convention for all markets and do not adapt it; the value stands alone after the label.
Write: 12.27
